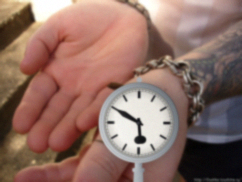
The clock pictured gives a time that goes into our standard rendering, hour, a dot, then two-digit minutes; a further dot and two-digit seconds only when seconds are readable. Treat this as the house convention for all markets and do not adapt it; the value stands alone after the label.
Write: 5.50
